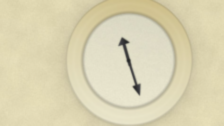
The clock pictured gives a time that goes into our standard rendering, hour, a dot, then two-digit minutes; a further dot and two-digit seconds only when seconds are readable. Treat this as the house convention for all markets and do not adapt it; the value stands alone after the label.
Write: 11.27
